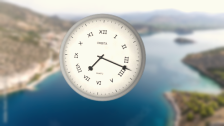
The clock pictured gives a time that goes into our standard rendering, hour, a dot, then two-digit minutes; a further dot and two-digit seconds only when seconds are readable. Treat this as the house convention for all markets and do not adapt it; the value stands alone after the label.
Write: 7.18
